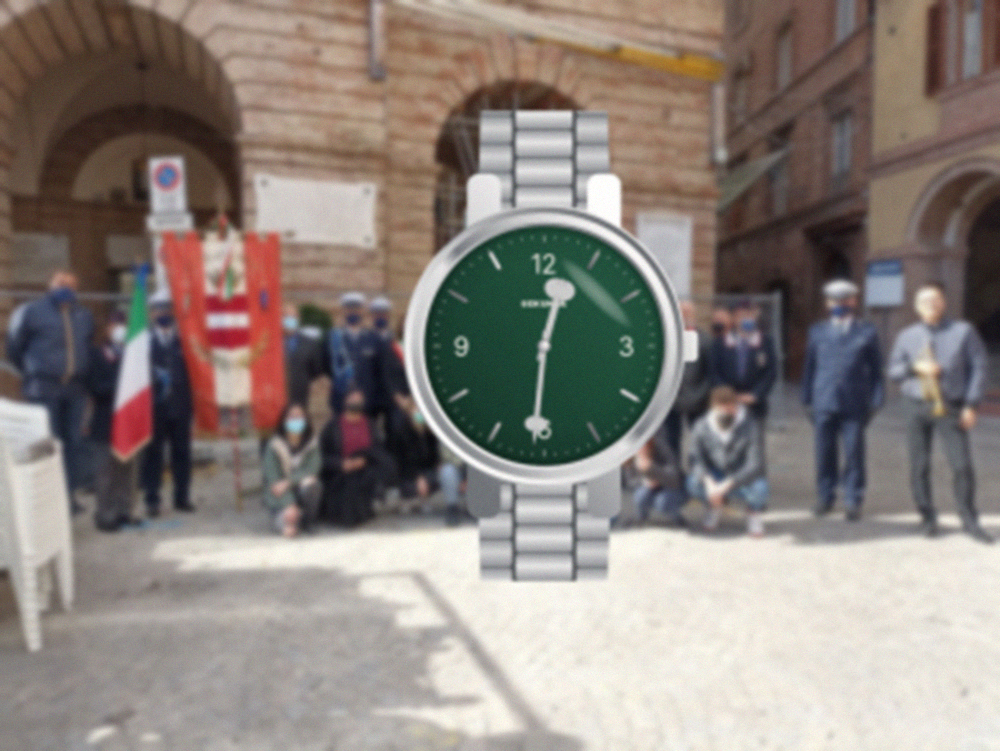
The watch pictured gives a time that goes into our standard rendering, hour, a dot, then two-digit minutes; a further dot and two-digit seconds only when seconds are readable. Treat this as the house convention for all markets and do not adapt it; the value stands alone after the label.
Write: 12.31
